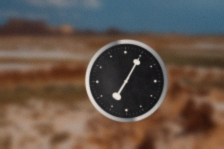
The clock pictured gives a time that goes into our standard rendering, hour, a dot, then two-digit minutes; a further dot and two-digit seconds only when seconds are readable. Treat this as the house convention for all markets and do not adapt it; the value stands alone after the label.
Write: 7.05
